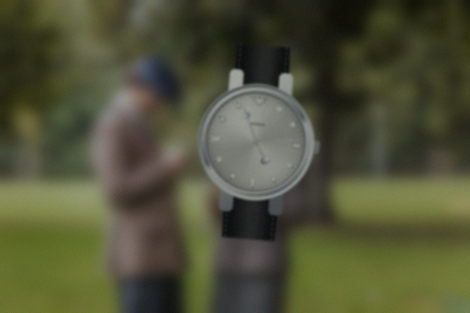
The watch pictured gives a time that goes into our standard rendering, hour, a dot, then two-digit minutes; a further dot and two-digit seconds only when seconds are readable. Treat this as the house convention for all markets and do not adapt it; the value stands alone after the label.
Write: 4.56
